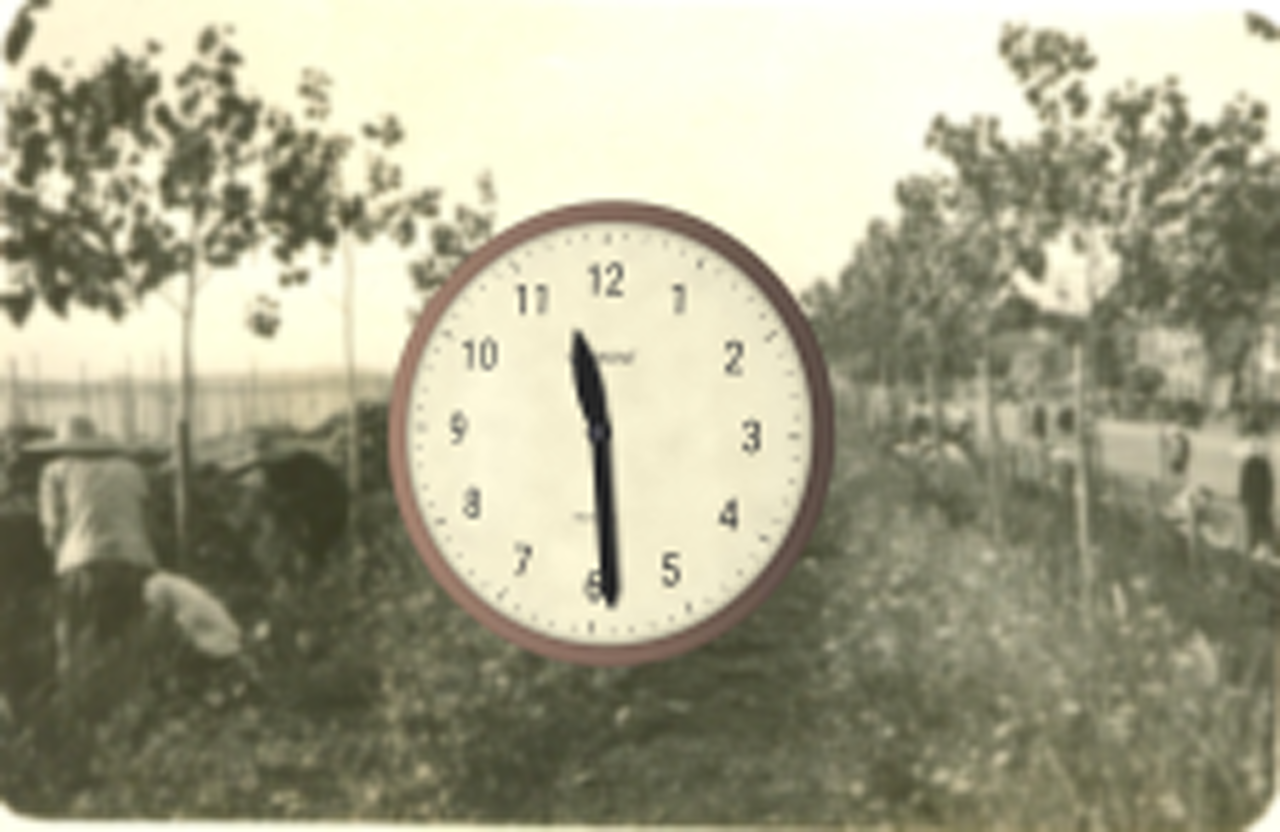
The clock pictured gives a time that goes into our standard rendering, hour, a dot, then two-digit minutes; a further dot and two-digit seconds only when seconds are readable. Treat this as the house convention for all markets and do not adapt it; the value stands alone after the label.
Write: 11.29
